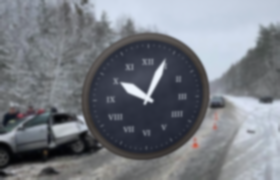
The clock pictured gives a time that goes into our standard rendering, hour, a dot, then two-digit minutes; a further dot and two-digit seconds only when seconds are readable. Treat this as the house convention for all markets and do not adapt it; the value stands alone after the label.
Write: 10.04
